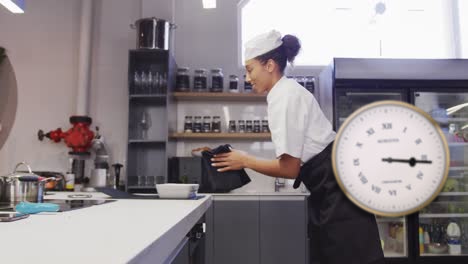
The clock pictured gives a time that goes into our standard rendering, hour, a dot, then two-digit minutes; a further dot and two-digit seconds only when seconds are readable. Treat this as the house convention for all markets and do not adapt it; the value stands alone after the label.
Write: 3.16
